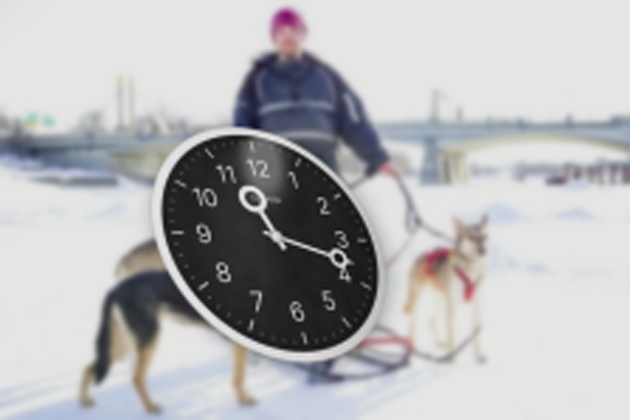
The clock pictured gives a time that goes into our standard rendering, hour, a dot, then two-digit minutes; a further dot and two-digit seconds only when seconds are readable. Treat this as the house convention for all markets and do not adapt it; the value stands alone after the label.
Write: 11.18
